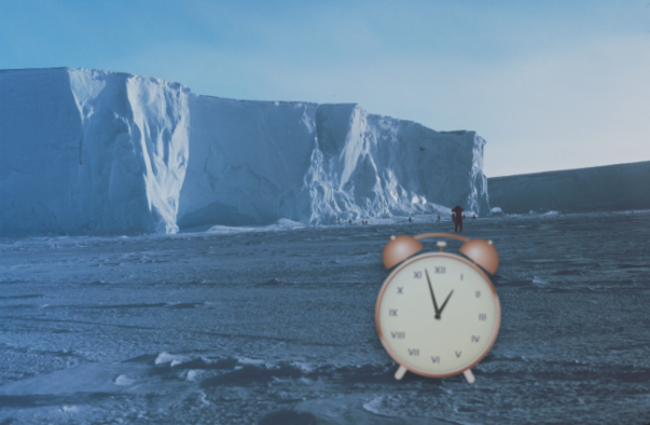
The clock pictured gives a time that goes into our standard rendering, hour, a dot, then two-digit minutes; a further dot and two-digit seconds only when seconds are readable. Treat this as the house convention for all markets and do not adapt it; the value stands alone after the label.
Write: 12.57
